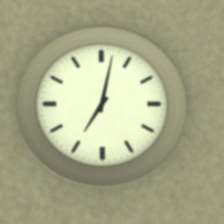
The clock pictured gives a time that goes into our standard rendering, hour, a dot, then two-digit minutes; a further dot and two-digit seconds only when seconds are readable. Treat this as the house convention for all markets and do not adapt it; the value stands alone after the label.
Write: 7.02
